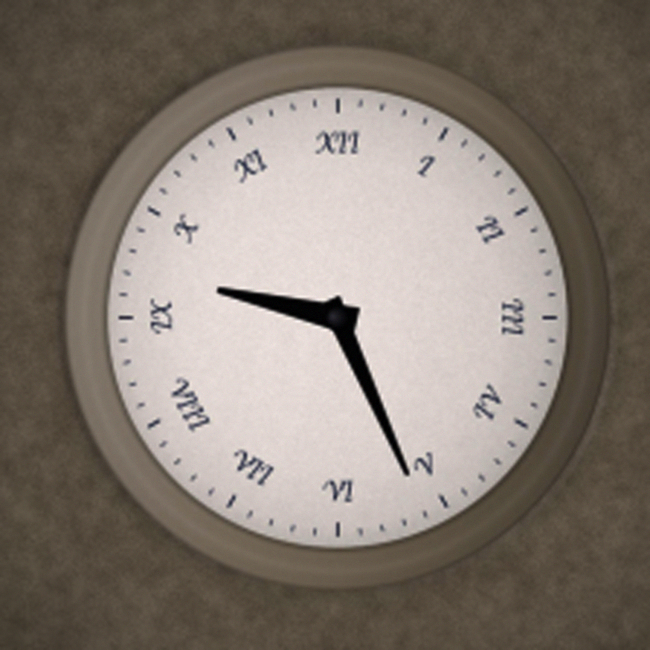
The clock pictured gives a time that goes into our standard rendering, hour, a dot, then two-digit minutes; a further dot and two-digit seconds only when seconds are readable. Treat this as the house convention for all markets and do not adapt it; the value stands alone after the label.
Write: 9.26
